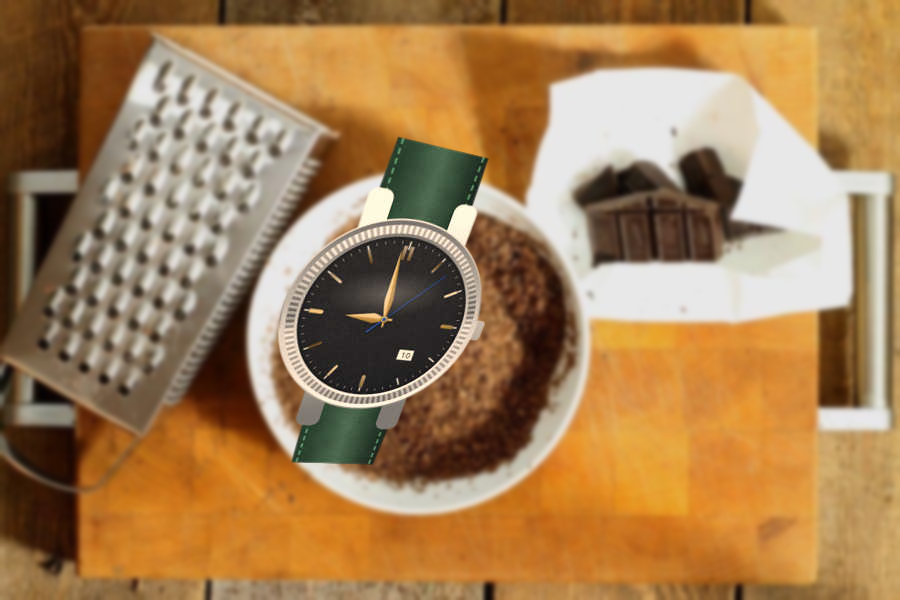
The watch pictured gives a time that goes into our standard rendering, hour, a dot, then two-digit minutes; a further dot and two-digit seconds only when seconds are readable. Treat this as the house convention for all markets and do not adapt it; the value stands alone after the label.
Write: 8.59.07
